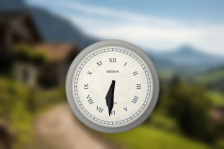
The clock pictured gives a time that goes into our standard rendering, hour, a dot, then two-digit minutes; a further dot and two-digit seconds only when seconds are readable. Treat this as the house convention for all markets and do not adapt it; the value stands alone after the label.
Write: 6.31
